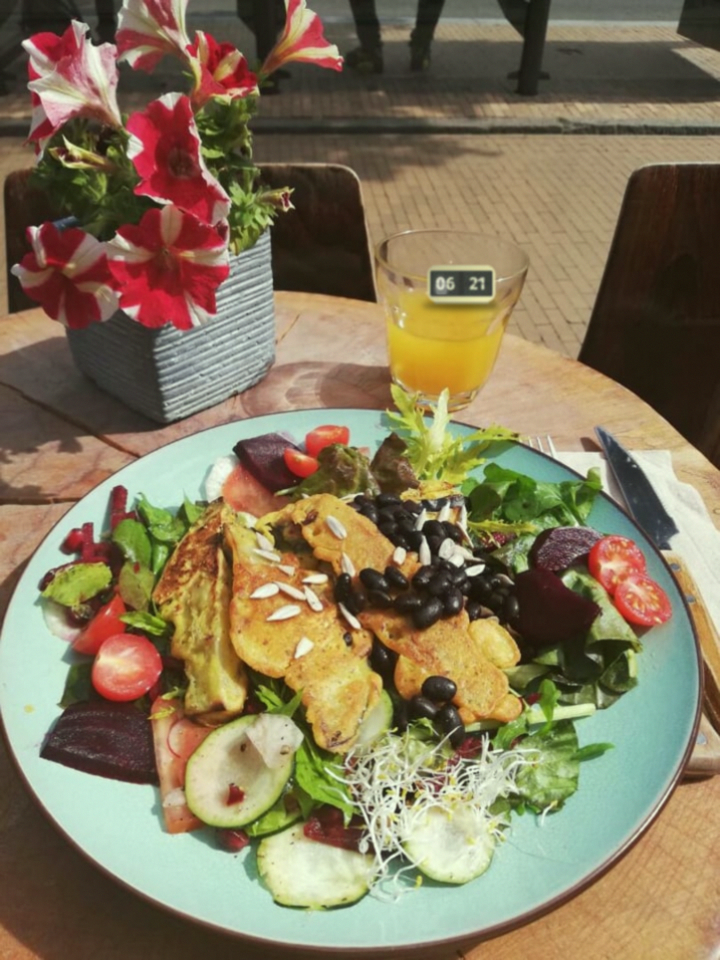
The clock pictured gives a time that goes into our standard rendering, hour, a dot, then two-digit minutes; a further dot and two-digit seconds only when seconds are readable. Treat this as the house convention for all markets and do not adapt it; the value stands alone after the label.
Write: 6.21
